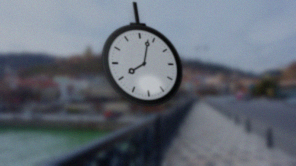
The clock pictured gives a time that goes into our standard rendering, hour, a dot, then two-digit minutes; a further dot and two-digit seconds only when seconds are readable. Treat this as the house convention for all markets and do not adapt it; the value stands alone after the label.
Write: 8.03
